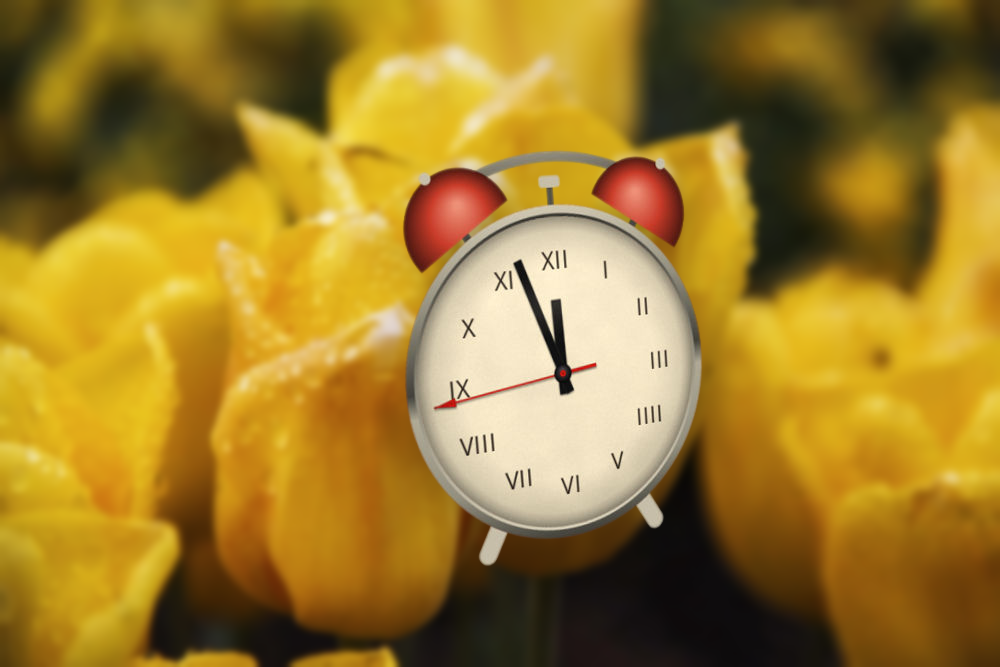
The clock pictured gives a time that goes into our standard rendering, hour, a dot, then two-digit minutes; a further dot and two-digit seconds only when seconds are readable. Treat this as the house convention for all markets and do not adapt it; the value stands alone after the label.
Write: 11.56.44
